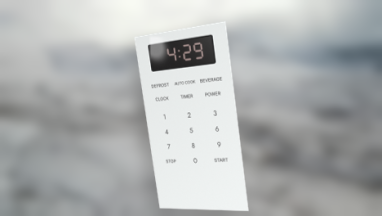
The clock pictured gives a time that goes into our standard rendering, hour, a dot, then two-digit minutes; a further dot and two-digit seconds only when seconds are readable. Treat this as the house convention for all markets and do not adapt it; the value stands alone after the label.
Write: 4.29
